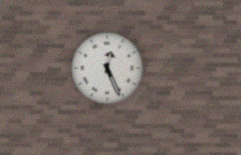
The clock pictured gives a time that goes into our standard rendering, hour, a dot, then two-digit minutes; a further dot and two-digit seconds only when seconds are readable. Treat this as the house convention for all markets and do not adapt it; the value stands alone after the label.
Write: 12.26
